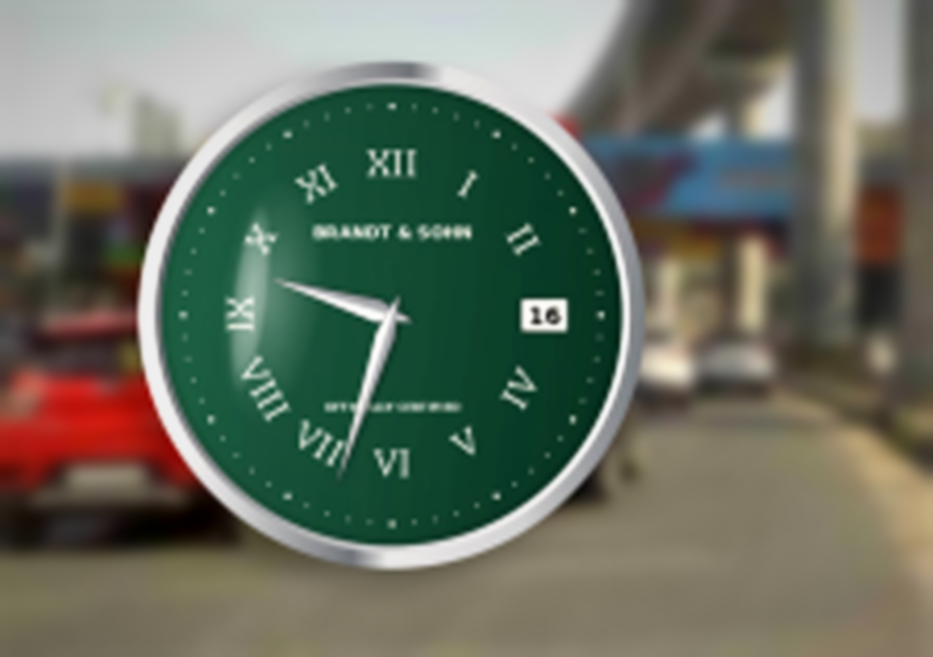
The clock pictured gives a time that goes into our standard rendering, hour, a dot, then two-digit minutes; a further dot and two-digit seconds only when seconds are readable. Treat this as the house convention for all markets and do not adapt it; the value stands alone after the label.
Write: 9.33
